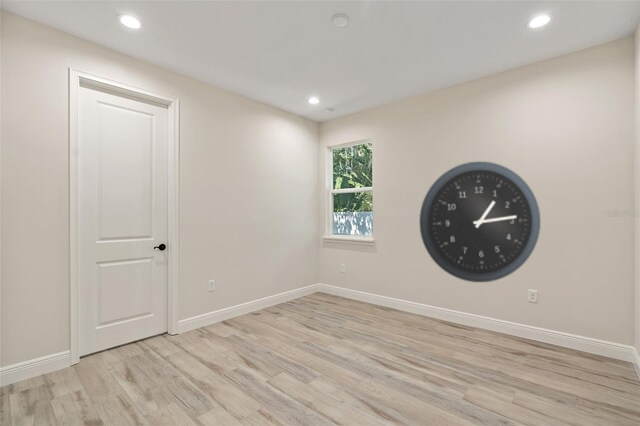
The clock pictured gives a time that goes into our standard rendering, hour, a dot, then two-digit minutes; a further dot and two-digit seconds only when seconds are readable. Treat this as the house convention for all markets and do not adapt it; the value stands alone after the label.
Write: 1.14
